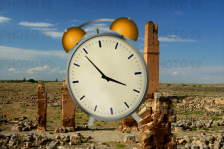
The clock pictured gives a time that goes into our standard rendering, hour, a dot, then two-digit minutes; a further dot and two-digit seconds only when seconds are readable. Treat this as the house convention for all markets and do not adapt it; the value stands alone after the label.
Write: 3.54
